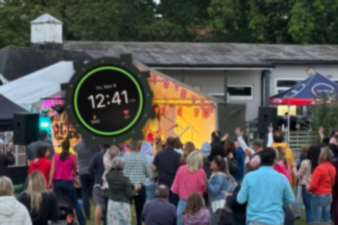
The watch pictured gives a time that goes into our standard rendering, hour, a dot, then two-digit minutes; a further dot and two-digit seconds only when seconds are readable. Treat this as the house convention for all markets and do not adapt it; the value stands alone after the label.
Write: 12.41
